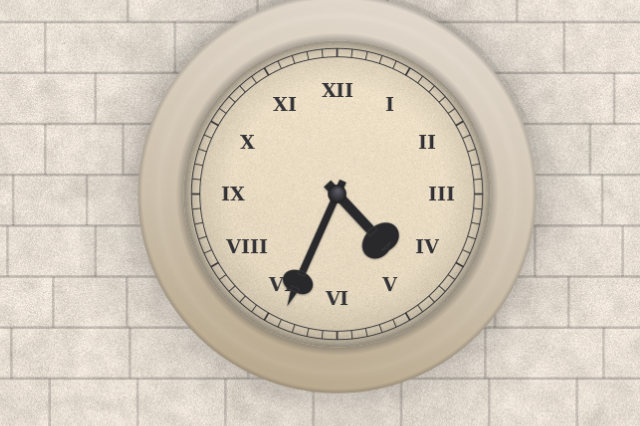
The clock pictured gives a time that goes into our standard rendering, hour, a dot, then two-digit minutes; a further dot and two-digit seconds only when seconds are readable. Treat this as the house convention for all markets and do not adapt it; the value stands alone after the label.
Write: 4.34
